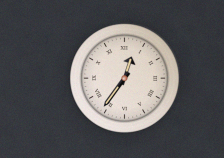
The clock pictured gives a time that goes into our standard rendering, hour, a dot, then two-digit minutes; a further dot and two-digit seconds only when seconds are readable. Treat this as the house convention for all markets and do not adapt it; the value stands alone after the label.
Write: 12.36
